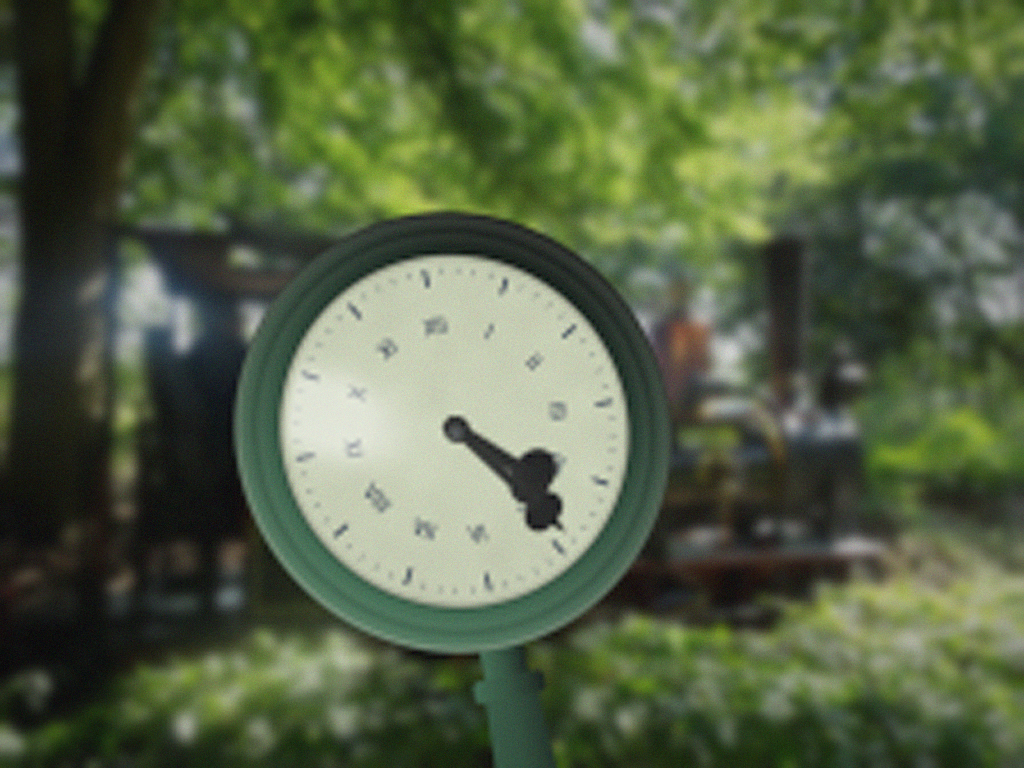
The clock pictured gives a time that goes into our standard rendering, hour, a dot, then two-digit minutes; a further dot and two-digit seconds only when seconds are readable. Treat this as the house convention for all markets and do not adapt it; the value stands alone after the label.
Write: 4.24
